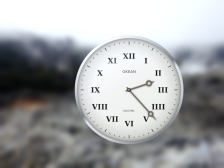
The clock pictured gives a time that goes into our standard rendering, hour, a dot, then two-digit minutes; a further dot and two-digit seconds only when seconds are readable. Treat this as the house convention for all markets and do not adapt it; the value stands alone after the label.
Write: 2.23
